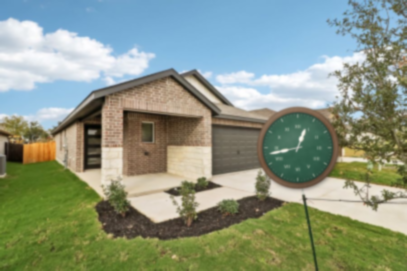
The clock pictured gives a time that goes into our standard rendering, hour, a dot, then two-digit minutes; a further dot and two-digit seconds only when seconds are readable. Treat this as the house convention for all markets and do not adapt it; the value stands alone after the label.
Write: 12.43
